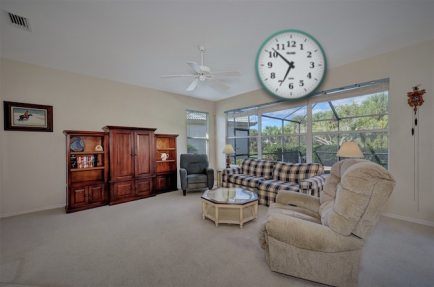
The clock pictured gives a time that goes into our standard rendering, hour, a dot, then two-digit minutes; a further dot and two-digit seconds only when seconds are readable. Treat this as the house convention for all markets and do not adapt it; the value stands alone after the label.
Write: 6.52
